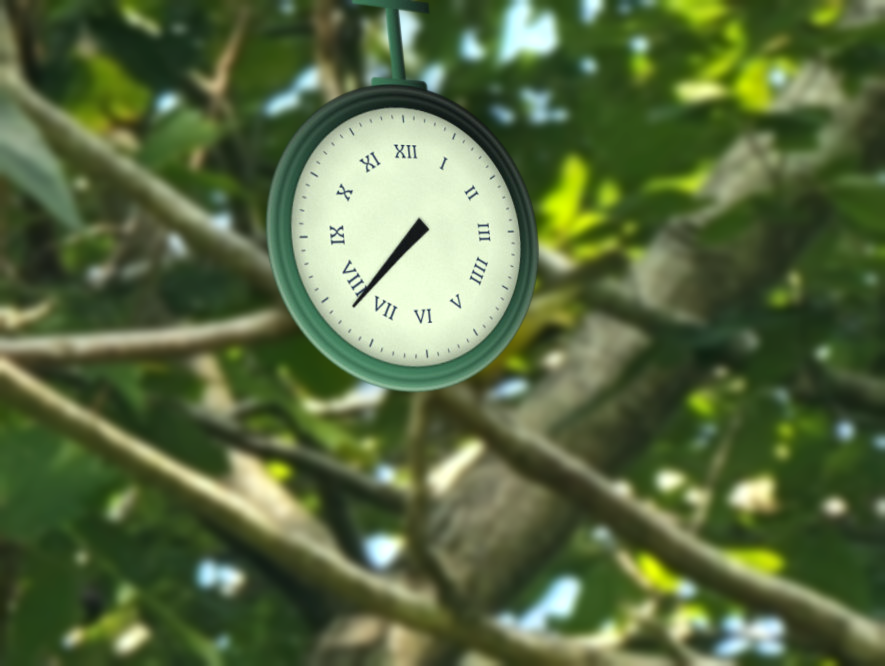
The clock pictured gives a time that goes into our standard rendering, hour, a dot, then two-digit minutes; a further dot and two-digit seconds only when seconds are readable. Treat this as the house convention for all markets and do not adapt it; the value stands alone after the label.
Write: 7.38
